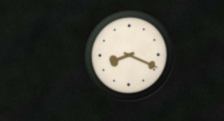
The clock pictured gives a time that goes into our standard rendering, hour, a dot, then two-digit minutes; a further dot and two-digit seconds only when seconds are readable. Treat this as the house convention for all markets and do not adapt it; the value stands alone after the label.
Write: 8.19
